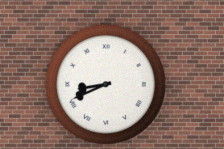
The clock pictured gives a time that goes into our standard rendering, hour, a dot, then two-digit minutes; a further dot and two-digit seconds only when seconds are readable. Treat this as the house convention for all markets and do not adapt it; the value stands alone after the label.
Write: 8.41
